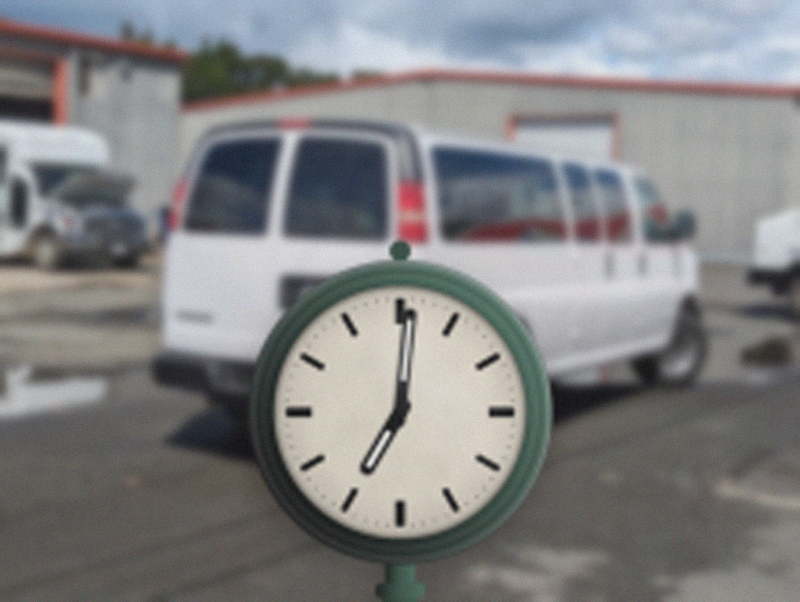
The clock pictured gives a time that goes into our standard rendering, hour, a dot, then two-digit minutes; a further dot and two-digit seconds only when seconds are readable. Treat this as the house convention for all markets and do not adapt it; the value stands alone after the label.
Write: 7.01
